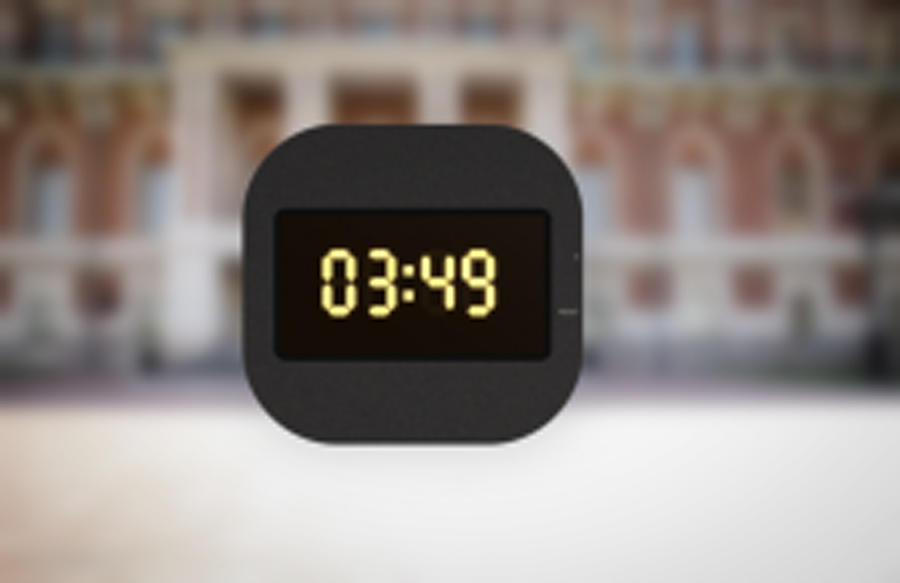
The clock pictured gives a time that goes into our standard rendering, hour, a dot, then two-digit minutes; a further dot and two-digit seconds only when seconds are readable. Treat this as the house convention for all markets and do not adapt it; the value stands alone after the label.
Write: 3.49
